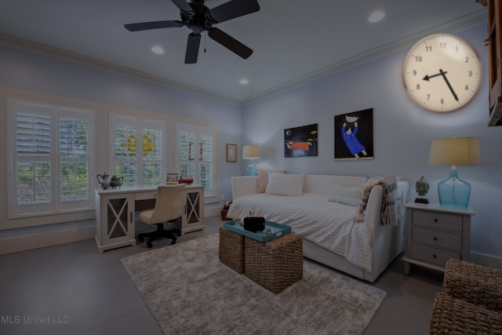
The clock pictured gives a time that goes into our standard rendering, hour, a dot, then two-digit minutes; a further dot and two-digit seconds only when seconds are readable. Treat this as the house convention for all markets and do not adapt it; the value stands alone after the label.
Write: 8.25
